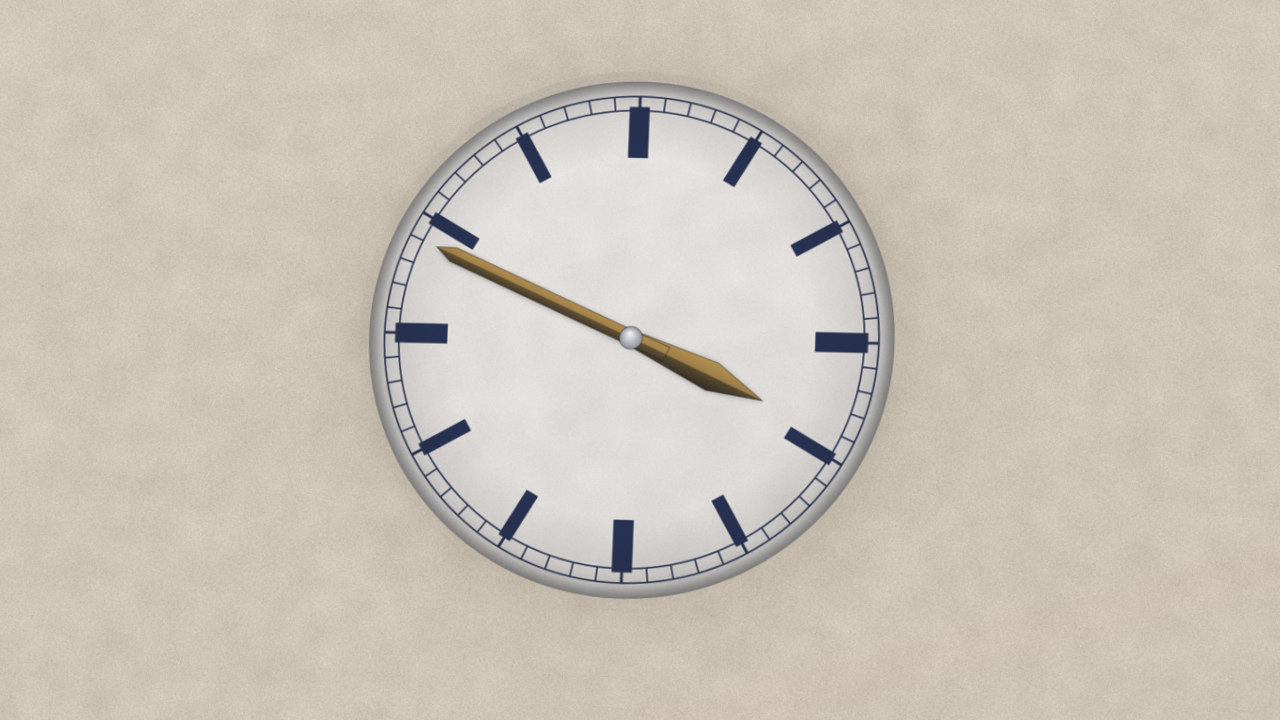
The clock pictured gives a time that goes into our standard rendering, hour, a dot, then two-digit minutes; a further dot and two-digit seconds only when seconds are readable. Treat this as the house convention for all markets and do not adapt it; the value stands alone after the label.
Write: 3.49
